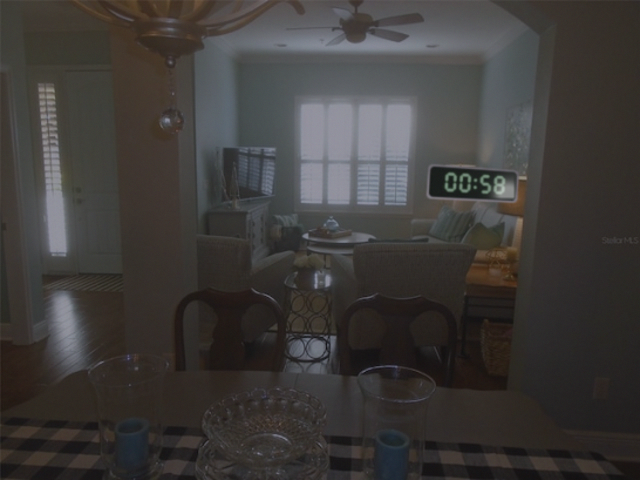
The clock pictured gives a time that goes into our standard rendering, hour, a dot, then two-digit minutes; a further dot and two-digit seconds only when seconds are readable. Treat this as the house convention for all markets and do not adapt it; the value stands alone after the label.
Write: 0.58
